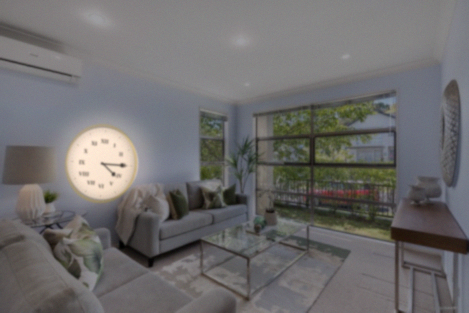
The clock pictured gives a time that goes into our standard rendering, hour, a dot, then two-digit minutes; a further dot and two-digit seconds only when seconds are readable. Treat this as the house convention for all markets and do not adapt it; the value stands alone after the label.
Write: 4.15
